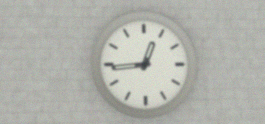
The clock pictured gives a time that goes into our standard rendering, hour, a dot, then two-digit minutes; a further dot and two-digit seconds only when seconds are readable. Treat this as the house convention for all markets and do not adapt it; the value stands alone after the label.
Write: 12.44
